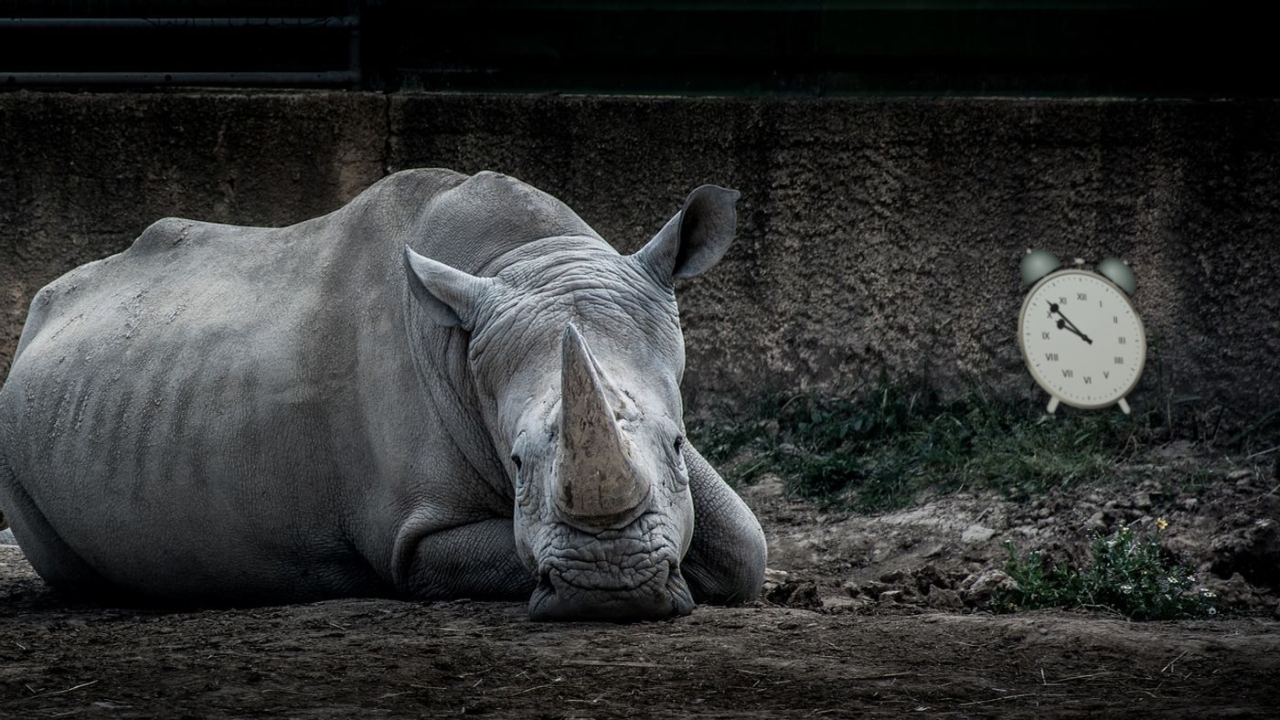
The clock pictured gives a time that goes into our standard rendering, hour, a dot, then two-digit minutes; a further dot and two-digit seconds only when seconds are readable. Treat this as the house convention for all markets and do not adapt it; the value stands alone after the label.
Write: 9.52
